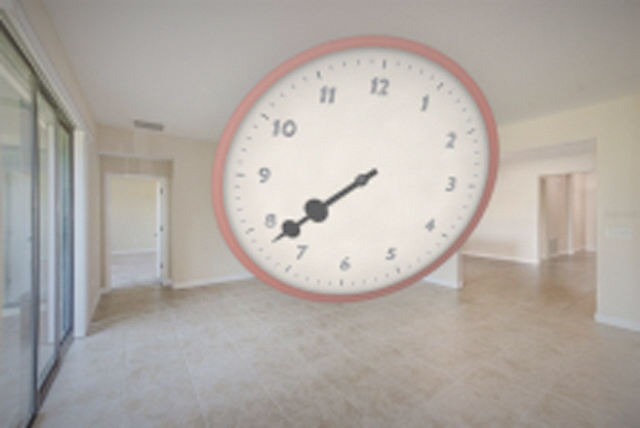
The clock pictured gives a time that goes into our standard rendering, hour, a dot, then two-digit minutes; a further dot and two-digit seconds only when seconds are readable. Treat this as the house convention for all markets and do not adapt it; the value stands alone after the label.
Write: 7.38
